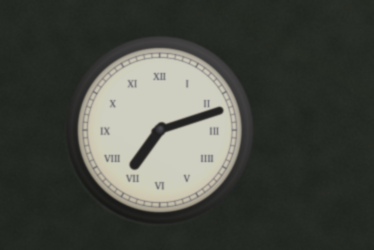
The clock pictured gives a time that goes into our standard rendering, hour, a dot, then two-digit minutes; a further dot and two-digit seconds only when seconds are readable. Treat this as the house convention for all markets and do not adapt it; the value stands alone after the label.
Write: 7.12
